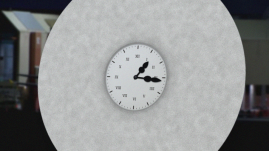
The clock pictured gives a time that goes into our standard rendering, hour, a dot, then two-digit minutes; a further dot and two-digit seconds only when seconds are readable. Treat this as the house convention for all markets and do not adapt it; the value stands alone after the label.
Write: 1.16
